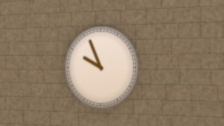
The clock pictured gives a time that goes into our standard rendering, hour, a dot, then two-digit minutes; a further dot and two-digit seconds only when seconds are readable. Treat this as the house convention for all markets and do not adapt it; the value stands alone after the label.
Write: 9.56
